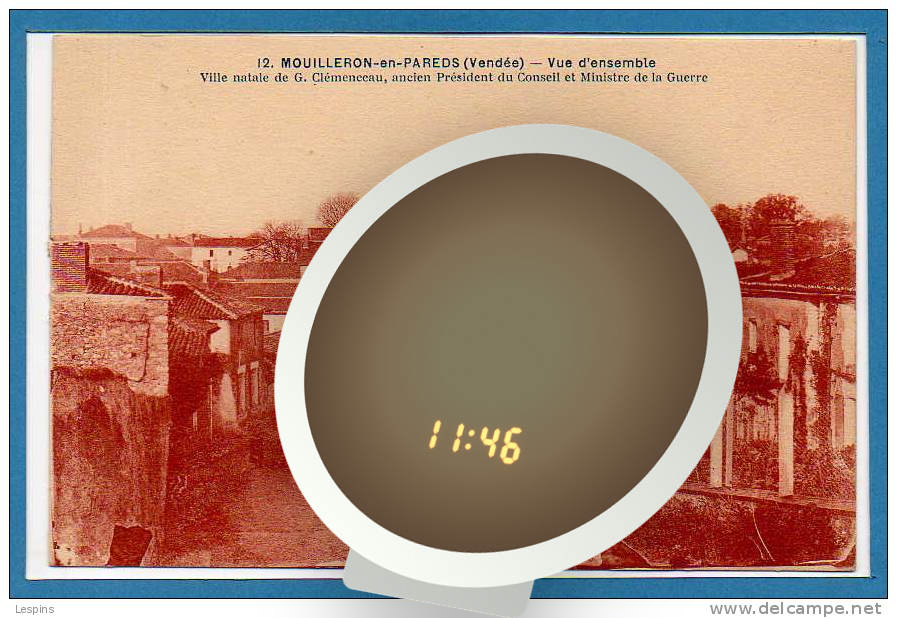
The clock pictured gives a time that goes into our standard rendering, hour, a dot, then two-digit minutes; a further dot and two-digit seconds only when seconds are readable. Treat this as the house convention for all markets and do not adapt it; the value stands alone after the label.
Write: 11.46
